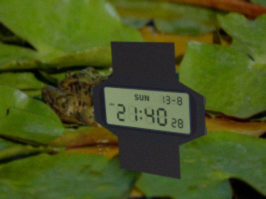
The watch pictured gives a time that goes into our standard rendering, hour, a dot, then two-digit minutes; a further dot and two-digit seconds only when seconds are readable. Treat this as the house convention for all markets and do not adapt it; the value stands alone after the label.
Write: 21.40
